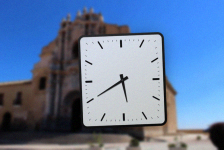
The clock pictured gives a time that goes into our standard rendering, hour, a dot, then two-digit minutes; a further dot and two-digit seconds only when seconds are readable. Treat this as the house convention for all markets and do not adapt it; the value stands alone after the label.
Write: 5.40
